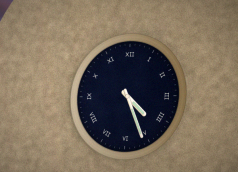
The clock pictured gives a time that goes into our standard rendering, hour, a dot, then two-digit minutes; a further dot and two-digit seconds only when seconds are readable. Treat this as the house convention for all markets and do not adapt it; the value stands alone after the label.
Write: 4.26
